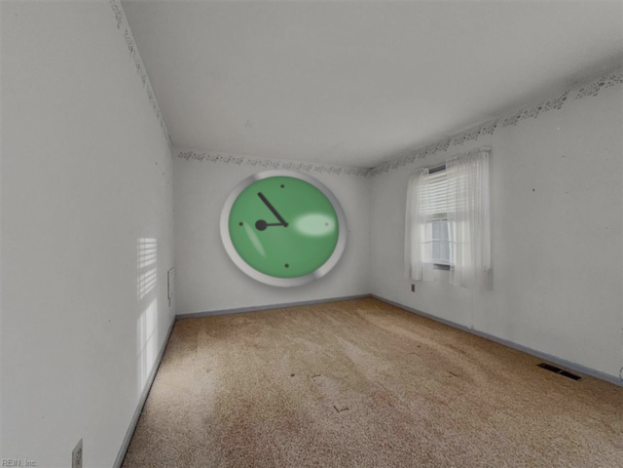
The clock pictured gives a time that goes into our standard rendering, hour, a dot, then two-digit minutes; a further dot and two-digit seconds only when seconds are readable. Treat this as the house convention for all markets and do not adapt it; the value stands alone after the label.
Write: 8.54
